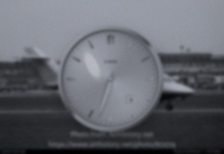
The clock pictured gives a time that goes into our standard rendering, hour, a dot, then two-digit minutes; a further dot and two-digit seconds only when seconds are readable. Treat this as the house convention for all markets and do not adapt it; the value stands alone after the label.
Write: 6.33
